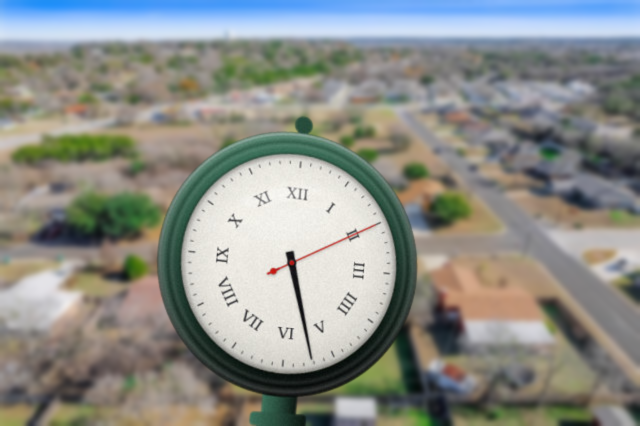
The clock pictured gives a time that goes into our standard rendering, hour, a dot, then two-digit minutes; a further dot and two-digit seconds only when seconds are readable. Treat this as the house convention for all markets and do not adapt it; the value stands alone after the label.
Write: 5.27.10
